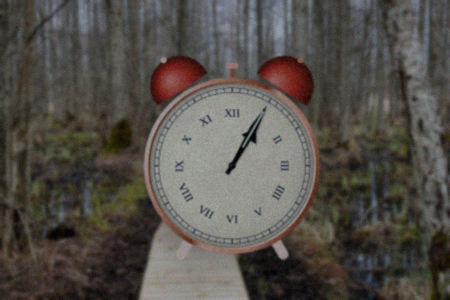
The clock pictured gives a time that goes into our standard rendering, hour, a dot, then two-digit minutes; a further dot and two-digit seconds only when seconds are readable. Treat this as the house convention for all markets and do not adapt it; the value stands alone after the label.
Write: 1.05
